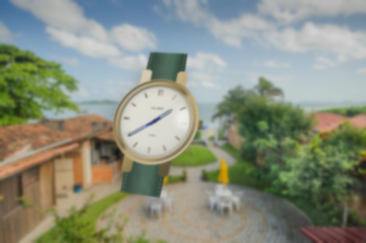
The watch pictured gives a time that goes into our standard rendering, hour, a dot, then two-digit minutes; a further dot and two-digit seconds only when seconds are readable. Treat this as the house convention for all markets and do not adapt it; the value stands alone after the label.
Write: 1.39
